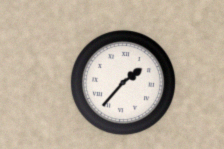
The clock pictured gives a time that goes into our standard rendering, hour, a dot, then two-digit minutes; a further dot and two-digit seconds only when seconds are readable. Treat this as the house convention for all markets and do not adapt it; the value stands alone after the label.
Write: 1.36
